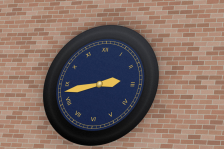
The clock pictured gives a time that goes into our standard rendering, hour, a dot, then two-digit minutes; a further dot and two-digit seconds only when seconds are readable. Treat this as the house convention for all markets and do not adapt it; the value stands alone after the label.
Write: 2.43
